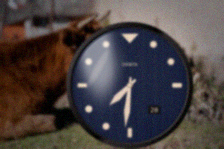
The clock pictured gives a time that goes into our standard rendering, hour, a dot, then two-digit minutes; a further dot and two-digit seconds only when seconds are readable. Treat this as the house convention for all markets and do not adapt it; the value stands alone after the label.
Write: 7.31
